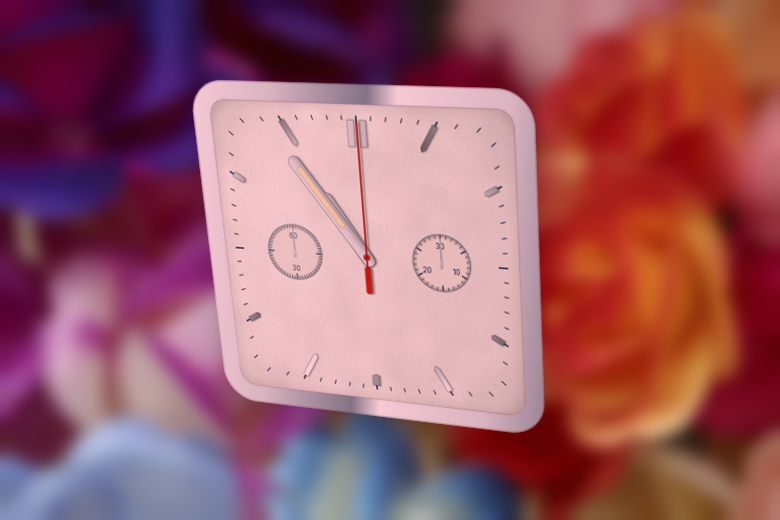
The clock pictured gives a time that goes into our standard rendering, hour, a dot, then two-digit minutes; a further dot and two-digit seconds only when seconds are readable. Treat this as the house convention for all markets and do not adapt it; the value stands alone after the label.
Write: 10.54
